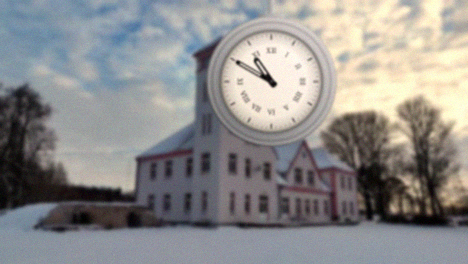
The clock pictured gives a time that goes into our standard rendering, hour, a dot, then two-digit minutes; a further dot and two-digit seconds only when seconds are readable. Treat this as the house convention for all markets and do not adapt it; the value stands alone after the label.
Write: 10.50
